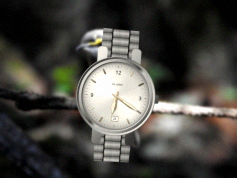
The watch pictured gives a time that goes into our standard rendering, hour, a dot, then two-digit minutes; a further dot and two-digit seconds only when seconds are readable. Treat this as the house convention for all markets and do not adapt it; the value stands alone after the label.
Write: 6.20
